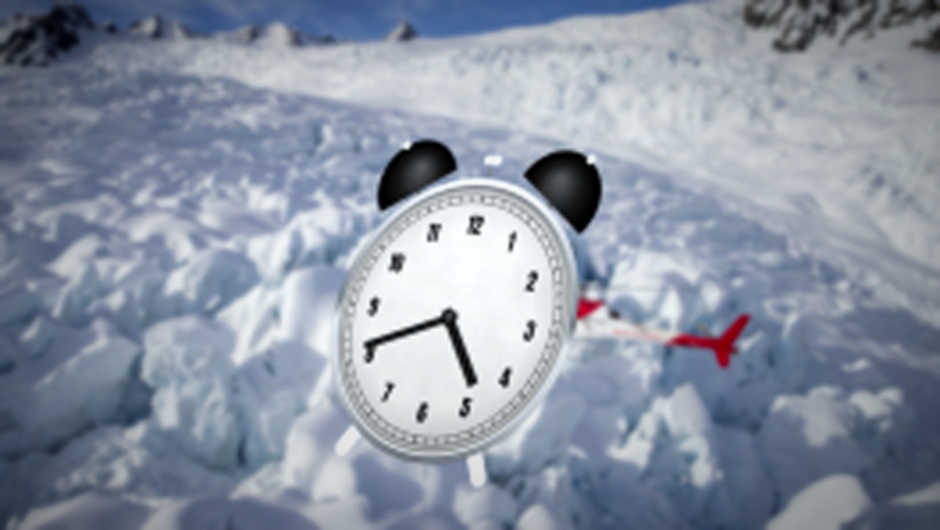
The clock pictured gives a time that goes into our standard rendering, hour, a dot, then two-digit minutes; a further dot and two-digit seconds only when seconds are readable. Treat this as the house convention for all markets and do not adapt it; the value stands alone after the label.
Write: 4.41
